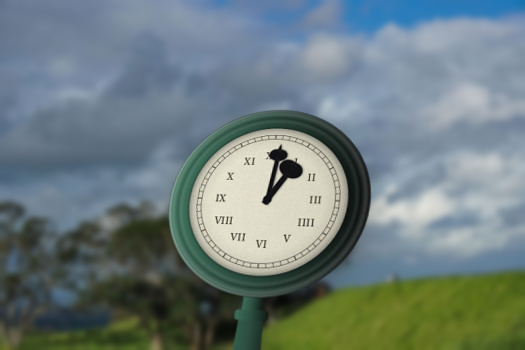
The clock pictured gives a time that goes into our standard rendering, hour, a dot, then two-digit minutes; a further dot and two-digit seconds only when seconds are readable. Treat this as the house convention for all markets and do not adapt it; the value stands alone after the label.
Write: 1.01
